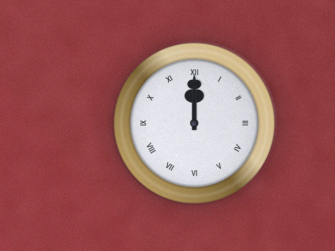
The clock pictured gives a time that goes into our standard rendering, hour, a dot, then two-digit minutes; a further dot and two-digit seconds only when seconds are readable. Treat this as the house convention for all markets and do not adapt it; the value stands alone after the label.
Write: 12.00
